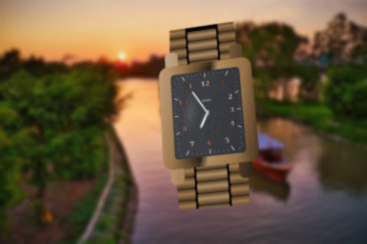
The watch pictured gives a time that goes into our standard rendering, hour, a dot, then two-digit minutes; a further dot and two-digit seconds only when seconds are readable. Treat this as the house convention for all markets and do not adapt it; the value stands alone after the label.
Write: 6.55
